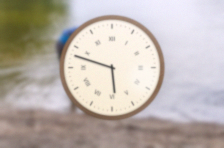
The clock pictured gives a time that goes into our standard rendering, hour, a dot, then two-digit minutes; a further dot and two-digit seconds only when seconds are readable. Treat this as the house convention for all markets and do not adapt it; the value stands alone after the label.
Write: 5.48
